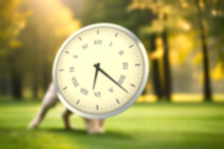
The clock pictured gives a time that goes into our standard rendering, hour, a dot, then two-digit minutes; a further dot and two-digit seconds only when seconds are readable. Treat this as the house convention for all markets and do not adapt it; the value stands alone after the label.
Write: 6.22
